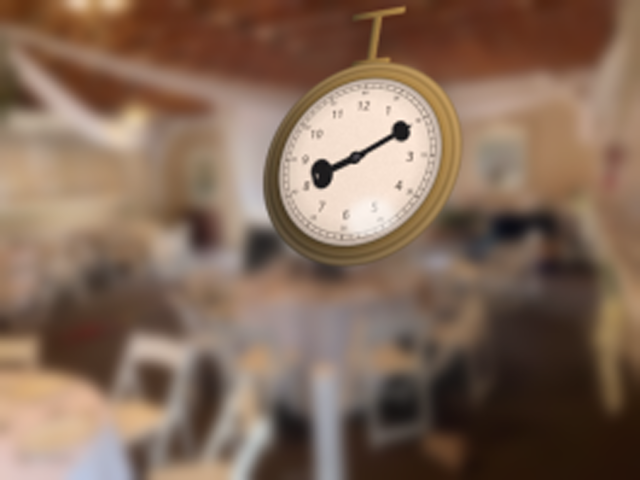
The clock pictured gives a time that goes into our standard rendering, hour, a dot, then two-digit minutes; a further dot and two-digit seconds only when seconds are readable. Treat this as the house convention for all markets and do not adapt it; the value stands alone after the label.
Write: 8.10
